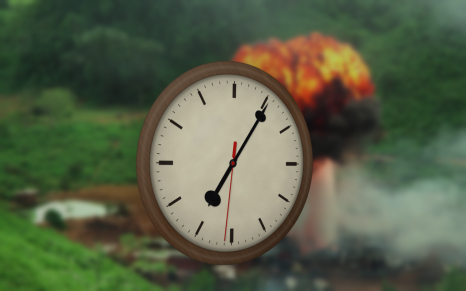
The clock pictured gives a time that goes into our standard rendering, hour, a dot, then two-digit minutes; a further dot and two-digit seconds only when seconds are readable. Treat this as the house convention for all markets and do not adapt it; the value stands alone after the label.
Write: 7.05.31
